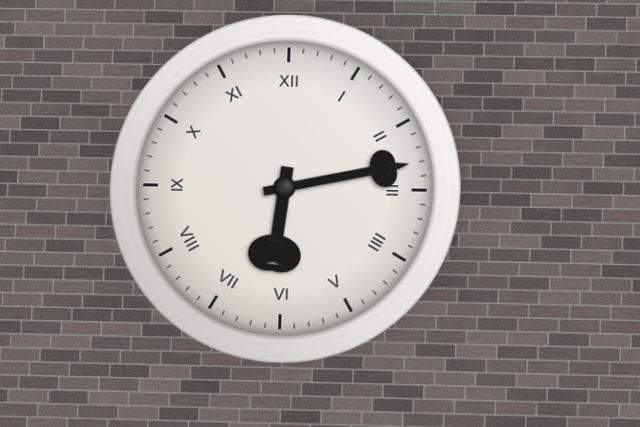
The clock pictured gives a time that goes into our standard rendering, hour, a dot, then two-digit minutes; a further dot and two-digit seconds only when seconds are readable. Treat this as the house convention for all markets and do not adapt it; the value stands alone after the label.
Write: 6.13
